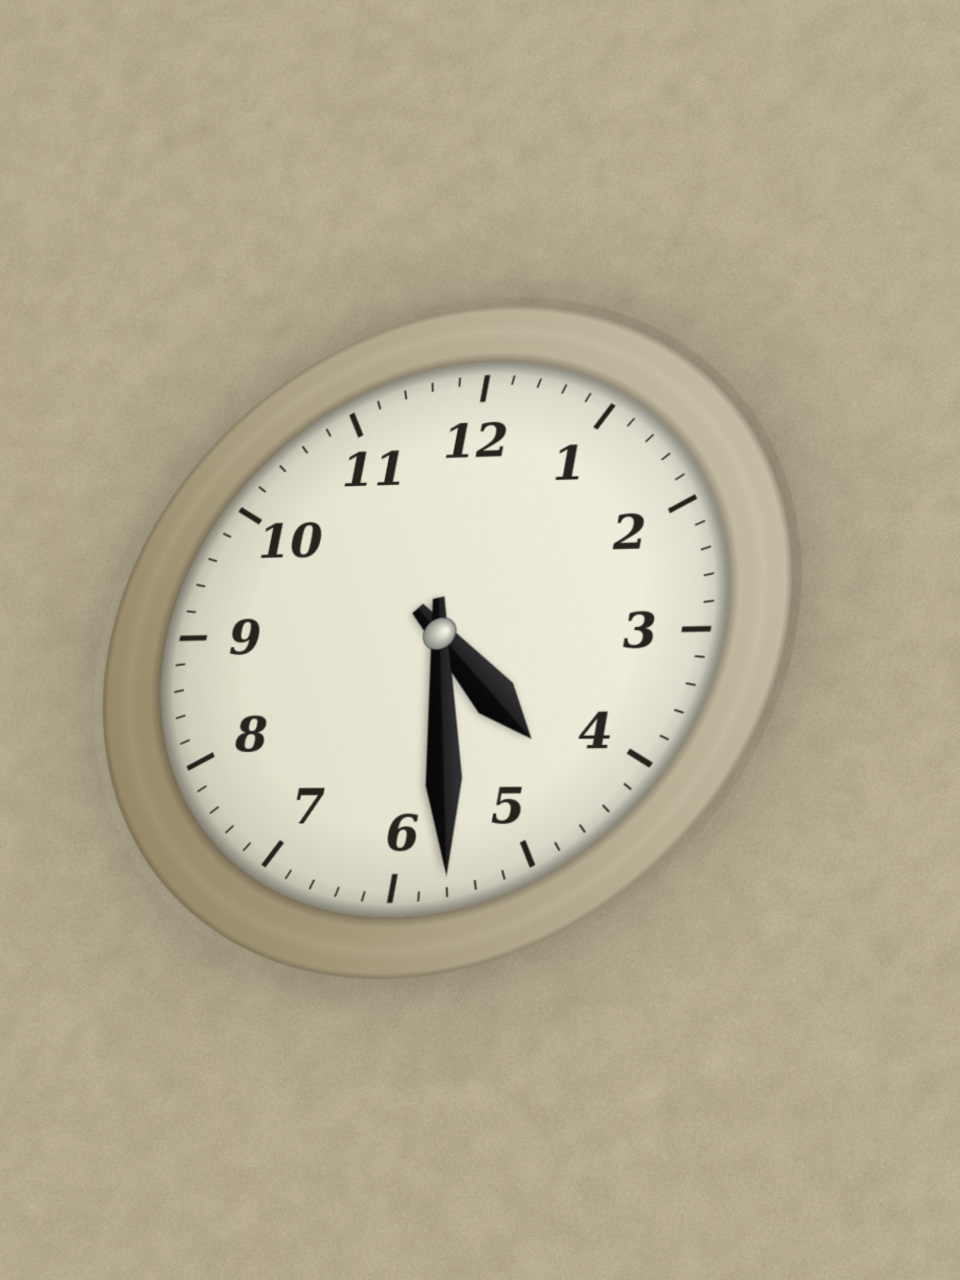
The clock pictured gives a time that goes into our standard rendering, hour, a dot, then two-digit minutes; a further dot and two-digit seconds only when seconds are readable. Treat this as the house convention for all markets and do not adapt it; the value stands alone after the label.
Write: 4.28
